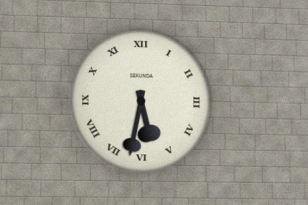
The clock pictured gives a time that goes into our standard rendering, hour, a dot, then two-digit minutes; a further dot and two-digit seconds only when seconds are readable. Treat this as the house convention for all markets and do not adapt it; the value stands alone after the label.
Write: 5.32
